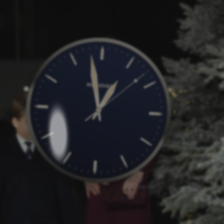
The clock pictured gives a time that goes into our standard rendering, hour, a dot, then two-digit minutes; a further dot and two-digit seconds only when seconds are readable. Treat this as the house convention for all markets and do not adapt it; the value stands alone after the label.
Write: 12.58.08
